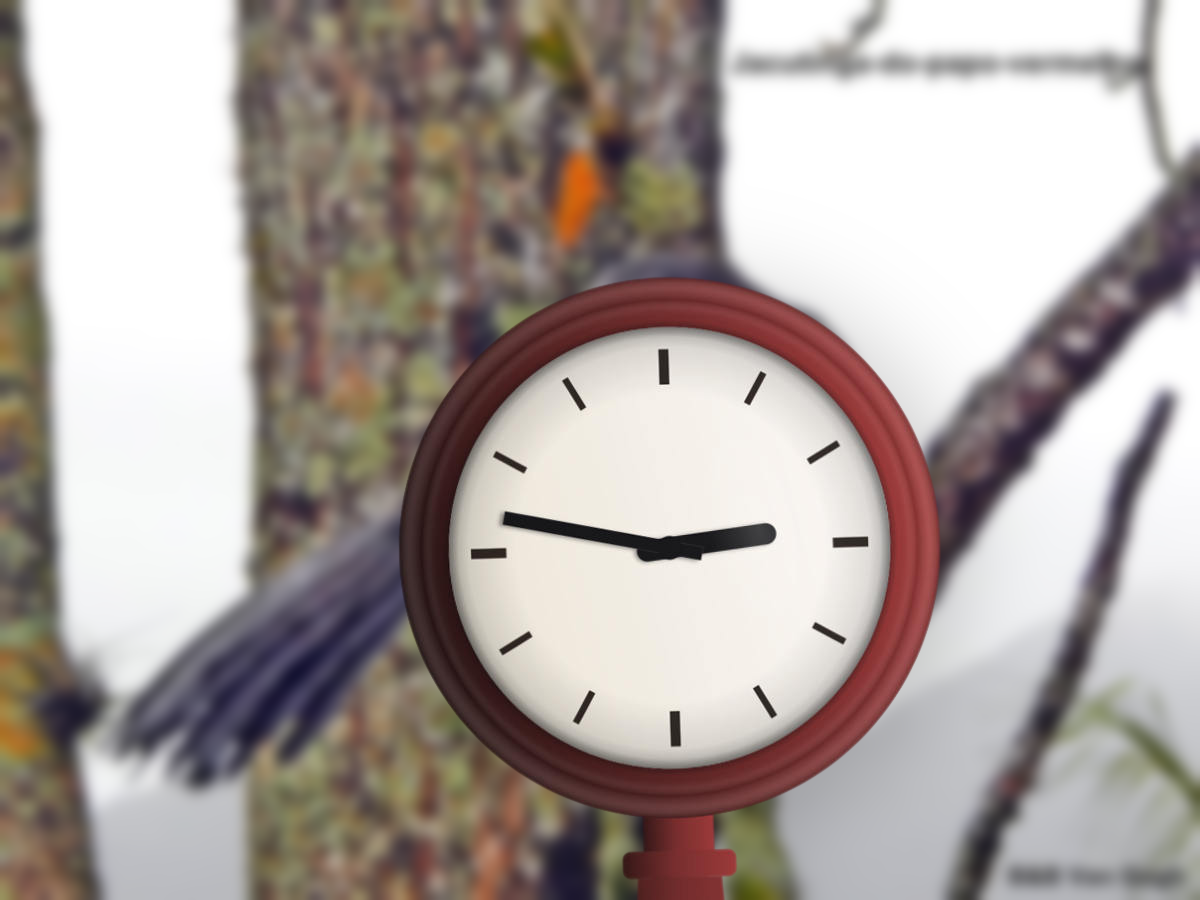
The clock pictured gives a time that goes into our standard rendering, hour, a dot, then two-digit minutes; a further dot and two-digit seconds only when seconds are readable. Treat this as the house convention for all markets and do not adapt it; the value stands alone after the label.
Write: 2.47
